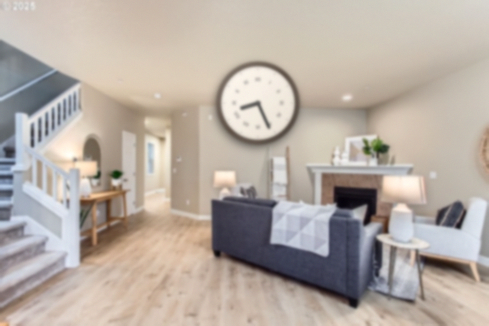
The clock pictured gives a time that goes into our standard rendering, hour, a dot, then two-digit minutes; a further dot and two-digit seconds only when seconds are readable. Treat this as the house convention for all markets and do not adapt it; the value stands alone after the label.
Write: 8.26
